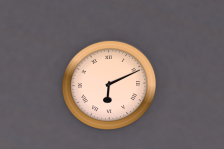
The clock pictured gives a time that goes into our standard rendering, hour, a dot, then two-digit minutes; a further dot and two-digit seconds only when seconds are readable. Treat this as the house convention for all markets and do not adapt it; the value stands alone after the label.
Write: 6.11
